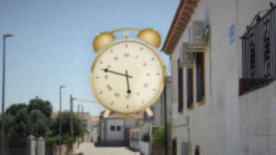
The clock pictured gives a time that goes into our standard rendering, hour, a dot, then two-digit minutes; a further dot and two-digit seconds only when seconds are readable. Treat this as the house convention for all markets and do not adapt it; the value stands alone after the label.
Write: 5.48
